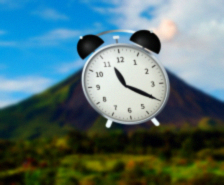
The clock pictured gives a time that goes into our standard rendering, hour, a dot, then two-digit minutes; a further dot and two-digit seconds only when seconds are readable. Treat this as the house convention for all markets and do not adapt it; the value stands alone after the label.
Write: 11.20
